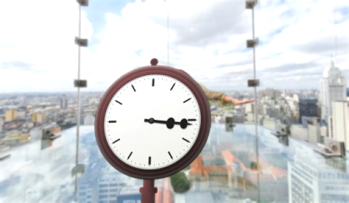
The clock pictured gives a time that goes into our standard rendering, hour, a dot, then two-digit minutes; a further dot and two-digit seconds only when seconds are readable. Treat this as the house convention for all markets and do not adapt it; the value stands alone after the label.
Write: 3.16
